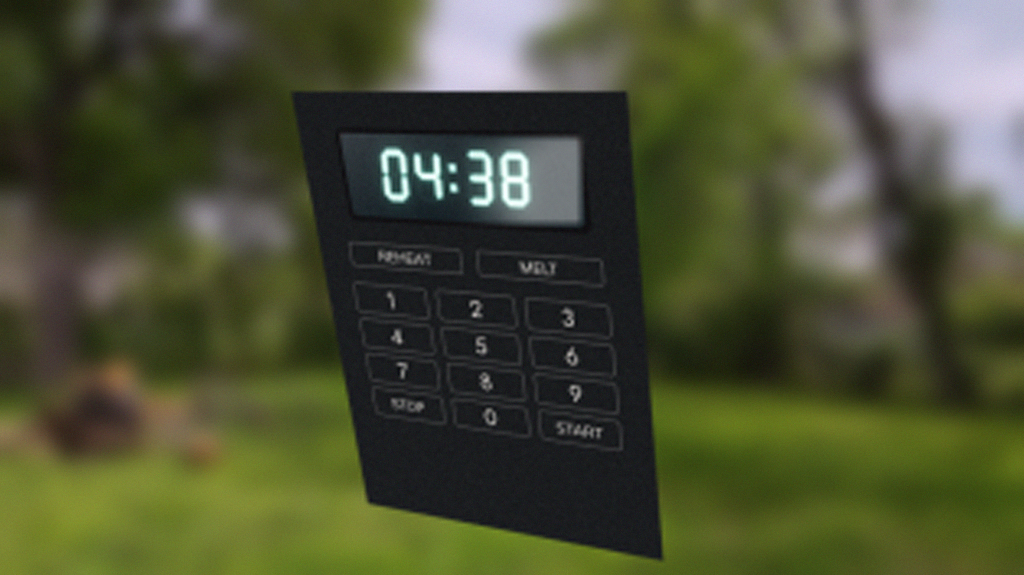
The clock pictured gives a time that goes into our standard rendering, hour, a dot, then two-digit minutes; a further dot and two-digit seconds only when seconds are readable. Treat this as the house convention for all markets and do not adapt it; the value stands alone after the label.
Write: 4.38
